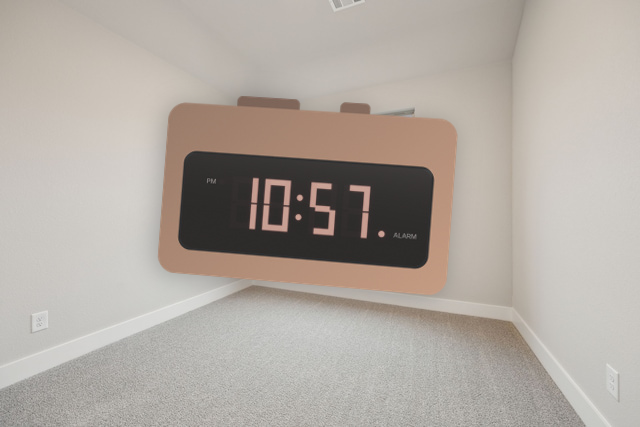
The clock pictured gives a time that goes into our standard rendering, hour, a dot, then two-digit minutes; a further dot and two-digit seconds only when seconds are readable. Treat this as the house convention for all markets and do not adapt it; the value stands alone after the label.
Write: 10.57
